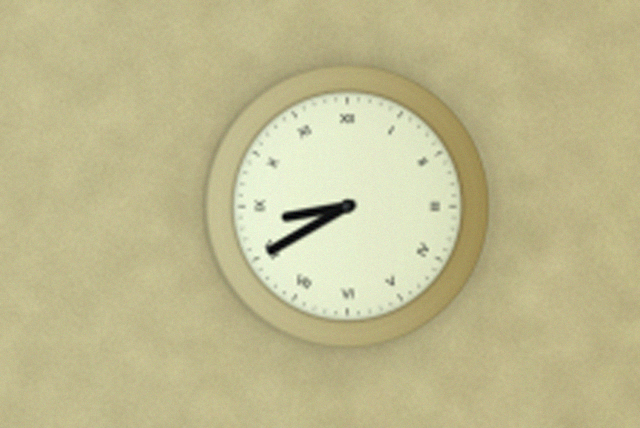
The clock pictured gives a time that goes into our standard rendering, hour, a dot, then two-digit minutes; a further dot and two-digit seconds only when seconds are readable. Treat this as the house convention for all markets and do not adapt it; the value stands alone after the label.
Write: 8.40
